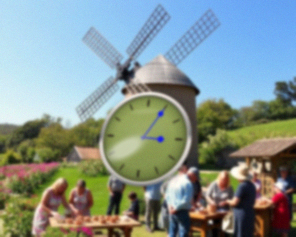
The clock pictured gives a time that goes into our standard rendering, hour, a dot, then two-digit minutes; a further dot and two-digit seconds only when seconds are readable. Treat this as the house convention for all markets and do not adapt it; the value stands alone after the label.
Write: 3.05
